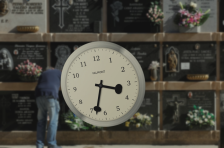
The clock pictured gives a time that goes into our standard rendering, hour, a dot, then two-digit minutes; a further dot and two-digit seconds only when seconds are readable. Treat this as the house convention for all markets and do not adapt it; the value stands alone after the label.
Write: 3.33
